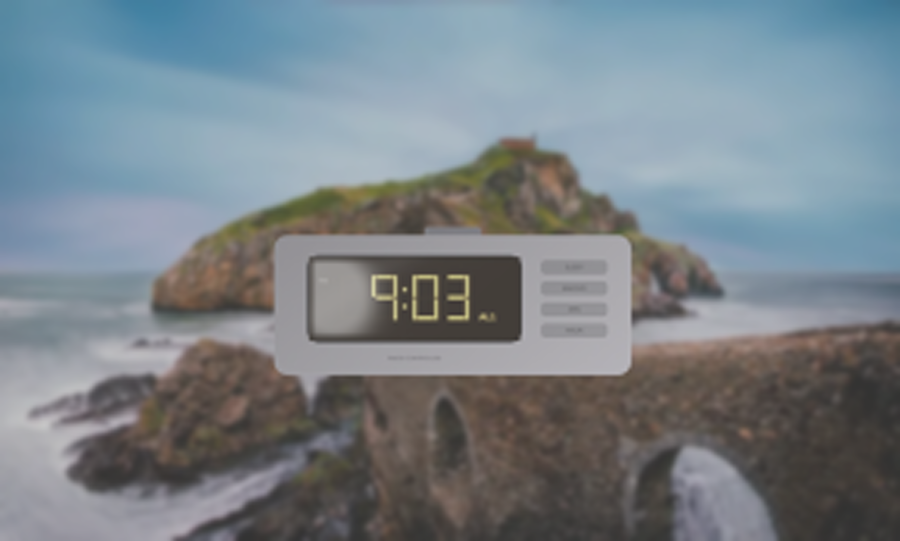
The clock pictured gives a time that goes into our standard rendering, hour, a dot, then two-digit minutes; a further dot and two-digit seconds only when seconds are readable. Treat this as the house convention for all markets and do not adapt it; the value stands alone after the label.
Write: 9.03
